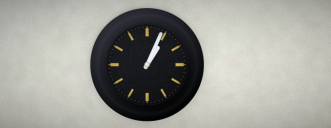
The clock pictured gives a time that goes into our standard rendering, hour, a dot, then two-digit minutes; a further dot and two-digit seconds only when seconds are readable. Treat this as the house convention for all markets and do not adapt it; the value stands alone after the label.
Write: 1.04
